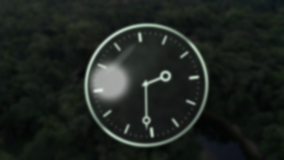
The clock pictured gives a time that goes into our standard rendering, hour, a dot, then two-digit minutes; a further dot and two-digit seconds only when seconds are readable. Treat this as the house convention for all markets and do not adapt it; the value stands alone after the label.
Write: 2.31
